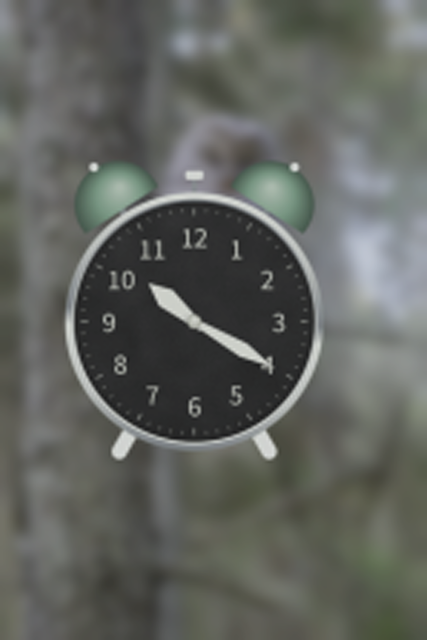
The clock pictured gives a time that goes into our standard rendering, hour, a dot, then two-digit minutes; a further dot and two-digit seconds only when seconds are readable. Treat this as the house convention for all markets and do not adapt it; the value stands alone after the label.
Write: 10.20
